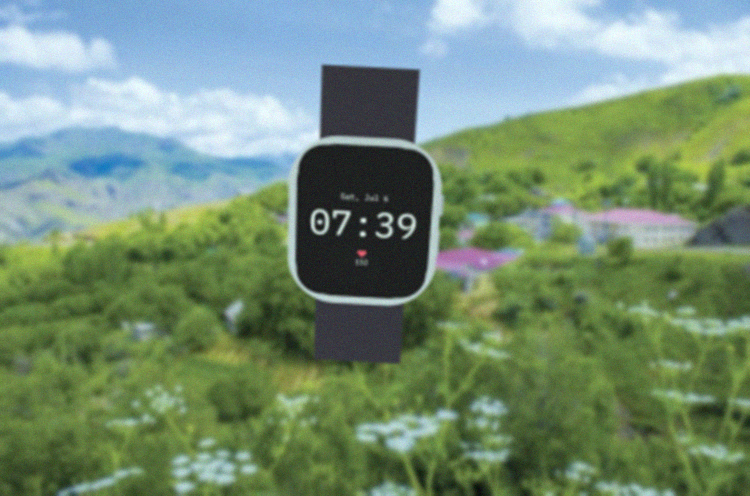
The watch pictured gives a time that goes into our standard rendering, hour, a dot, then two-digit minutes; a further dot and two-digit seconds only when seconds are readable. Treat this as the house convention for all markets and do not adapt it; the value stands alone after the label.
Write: 7.39
